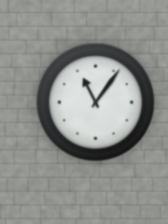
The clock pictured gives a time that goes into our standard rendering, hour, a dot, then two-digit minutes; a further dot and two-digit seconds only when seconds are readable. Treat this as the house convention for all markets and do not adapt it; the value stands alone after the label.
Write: 11.06
